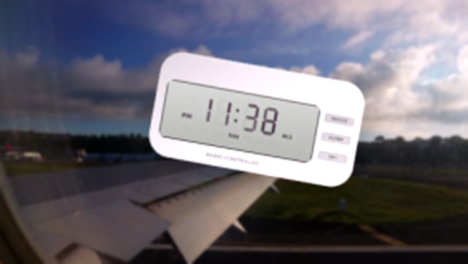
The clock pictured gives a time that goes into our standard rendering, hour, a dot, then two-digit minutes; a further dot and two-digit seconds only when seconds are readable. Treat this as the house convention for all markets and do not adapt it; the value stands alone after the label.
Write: 11.38
